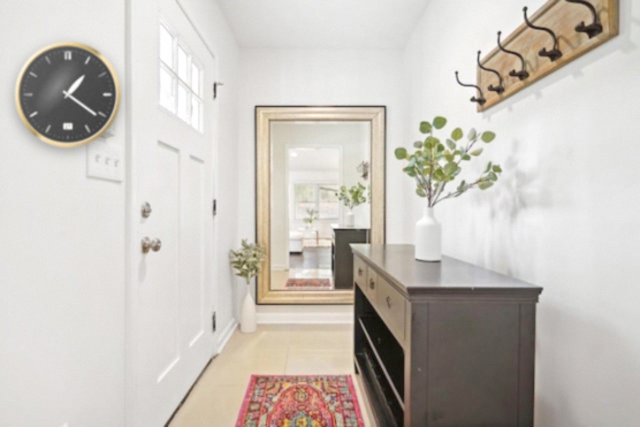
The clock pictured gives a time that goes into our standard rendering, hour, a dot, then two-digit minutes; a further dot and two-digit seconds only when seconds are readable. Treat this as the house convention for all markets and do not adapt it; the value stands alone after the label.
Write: 1.21
